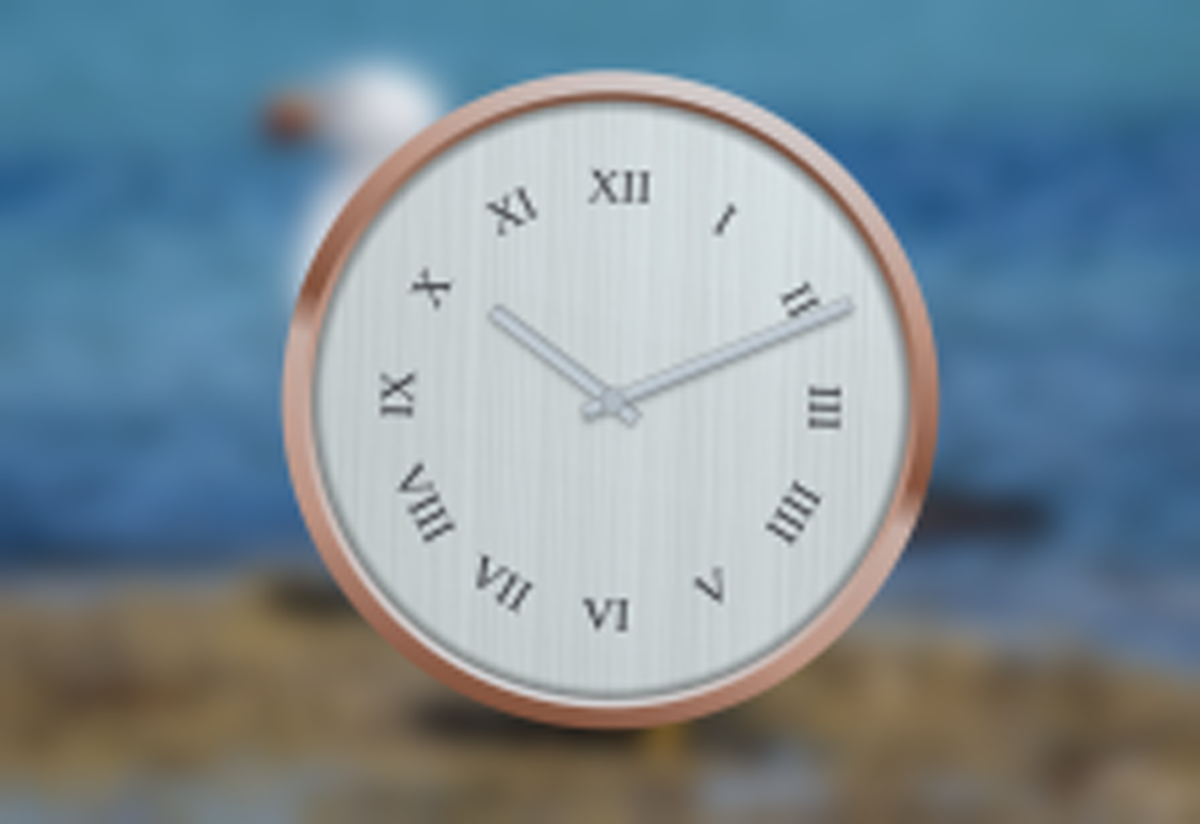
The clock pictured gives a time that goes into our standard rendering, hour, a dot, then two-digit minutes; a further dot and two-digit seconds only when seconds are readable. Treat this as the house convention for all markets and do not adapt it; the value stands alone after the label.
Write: 10.11
